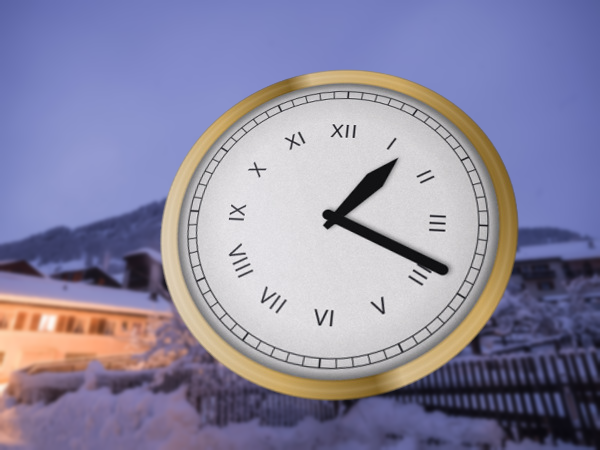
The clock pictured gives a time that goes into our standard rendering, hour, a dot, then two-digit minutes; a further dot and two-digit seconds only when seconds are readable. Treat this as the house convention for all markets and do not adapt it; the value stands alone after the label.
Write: 1.19
